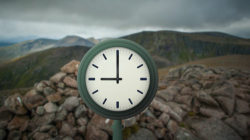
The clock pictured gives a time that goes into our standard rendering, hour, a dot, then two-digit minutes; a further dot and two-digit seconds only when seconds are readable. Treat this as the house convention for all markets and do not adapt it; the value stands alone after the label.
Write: 9.00
